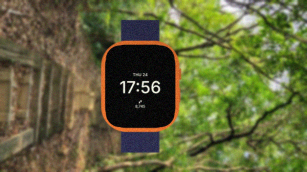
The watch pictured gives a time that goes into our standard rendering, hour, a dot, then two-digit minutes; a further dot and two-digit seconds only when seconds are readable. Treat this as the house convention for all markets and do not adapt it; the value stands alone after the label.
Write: 17.56
